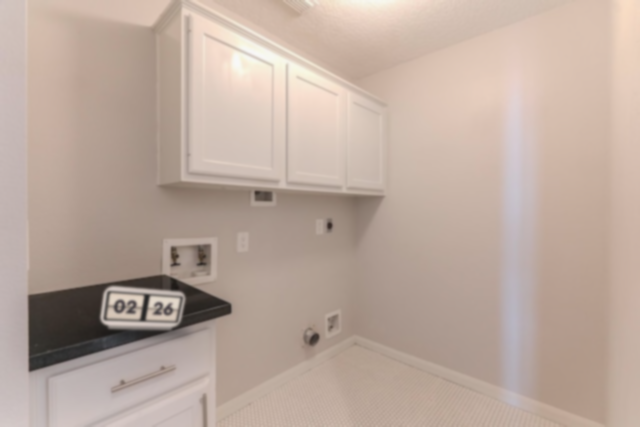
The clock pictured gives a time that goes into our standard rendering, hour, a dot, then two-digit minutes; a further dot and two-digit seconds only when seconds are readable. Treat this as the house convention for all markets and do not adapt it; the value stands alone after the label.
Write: 2.26
